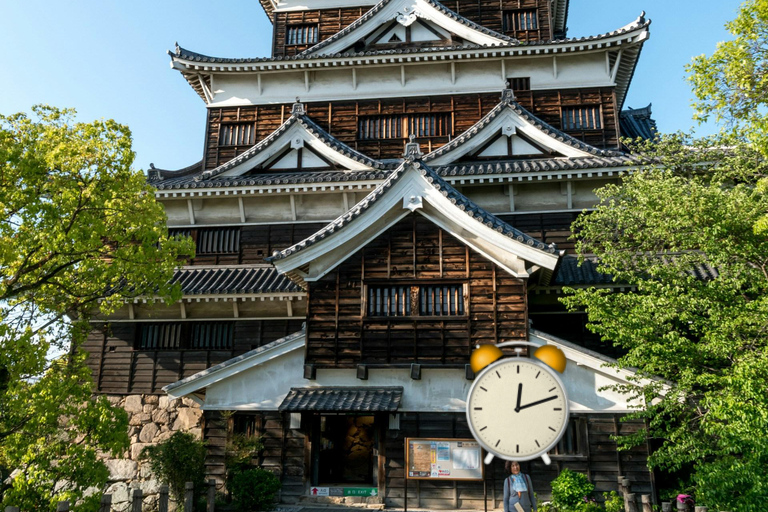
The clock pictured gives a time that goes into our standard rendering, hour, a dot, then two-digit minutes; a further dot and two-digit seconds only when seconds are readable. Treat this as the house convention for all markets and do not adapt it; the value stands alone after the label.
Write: 12.12
